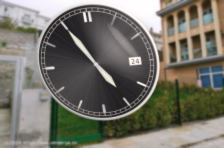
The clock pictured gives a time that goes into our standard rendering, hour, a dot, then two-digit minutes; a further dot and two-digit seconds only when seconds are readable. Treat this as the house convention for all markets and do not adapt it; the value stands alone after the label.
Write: 4.55
